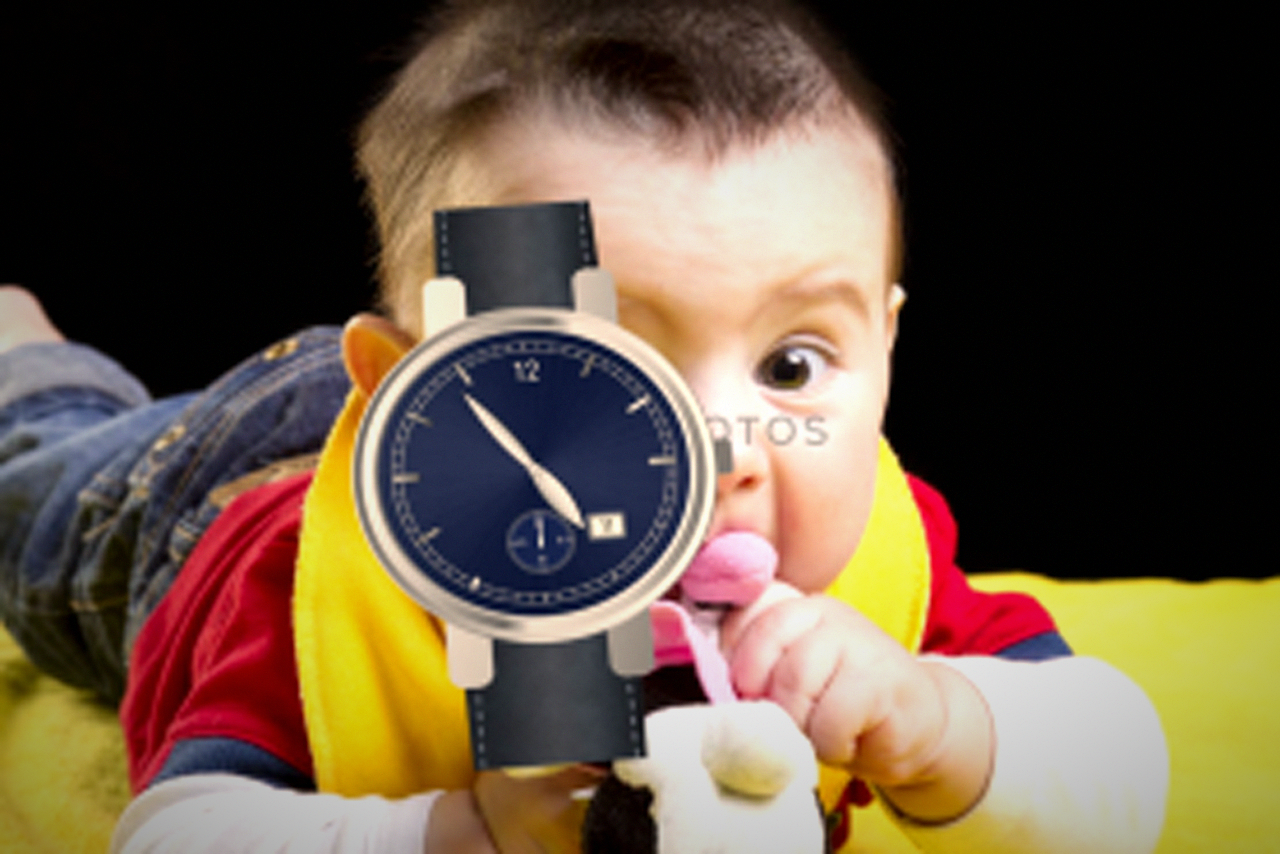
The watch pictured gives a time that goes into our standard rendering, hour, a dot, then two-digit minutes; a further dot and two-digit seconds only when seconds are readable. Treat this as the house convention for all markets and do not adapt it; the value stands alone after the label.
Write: 4.54
